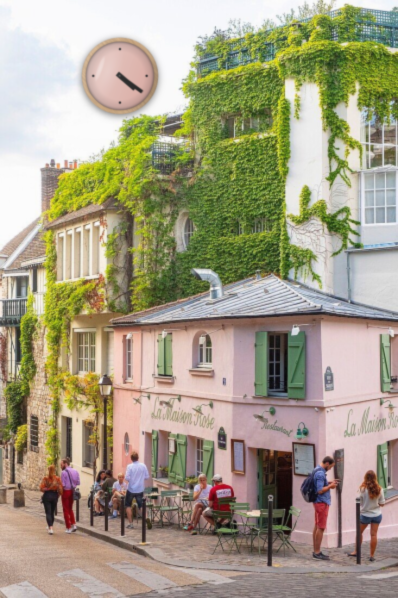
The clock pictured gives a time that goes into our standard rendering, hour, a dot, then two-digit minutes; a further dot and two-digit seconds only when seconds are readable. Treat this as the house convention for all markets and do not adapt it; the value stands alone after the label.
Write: 4.21
